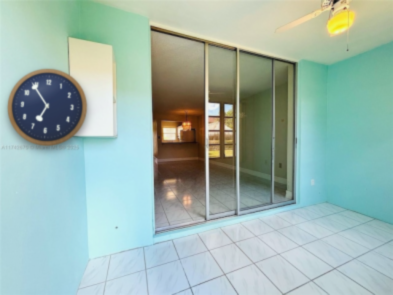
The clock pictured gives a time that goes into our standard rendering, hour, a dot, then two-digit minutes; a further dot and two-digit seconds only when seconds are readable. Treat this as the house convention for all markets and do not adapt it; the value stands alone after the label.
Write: 6.54
